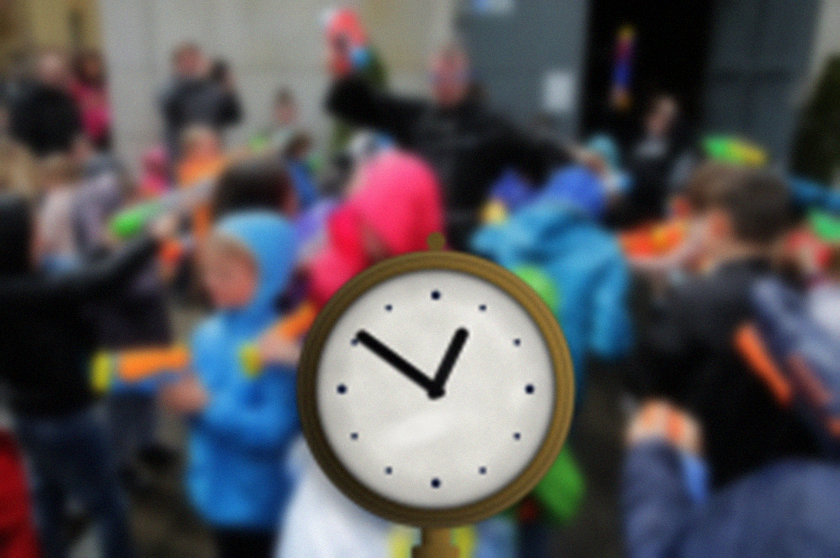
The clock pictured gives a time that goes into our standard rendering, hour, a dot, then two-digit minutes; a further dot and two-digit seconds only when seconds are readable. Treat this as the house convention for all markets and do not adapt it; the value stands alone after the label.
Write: 12.51
